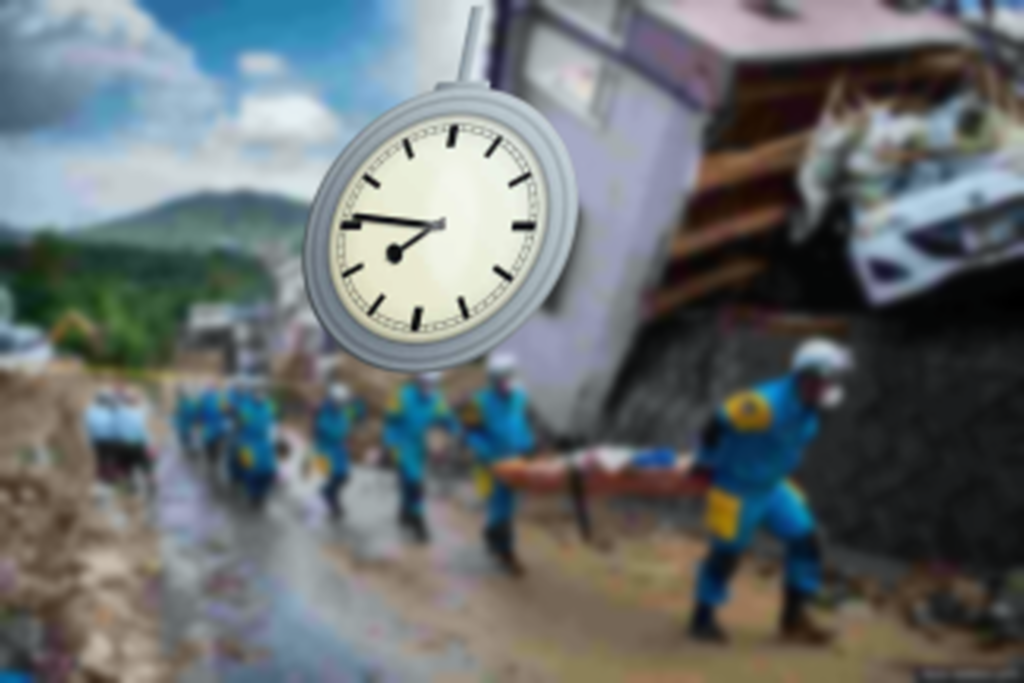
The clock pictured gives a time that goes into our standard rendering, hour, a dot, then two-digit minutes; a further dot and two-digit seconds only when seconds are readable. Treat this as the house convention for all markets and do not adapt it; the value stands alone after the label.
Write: 7.46
